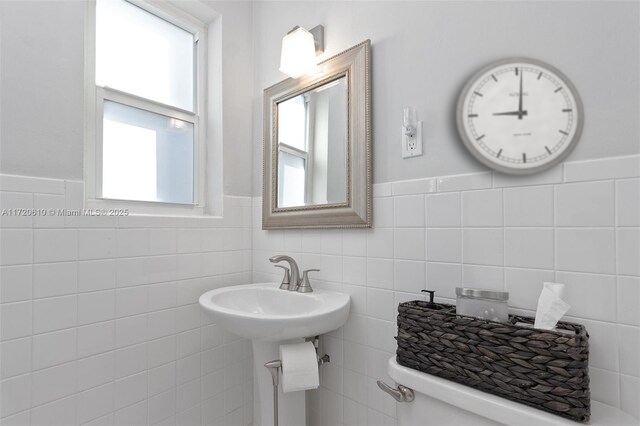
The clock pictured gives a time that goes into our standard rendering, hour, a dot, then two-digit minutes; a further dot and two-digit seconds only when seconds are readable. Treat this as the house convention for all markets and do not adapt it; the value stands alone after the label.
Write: 9.01
